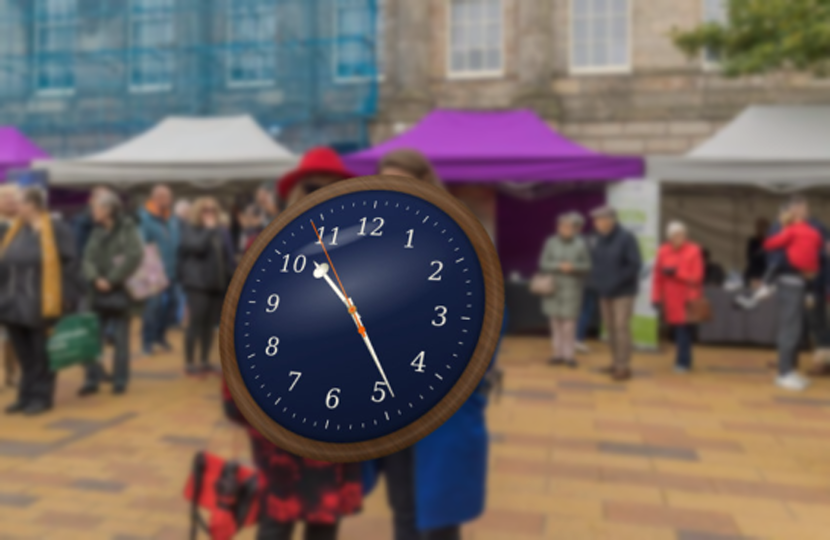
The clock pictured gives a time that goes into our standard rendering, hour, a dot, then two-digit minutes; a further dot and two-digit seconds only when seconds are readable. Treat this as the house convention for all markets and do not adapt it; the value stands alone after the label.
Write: 10.23.54
